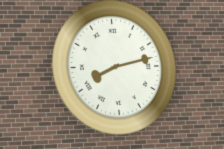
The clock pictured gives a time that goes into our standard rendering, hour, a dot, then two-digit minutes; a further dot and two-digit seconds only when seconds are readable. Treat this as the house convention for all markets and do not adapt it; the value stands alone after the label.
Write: 8.13
